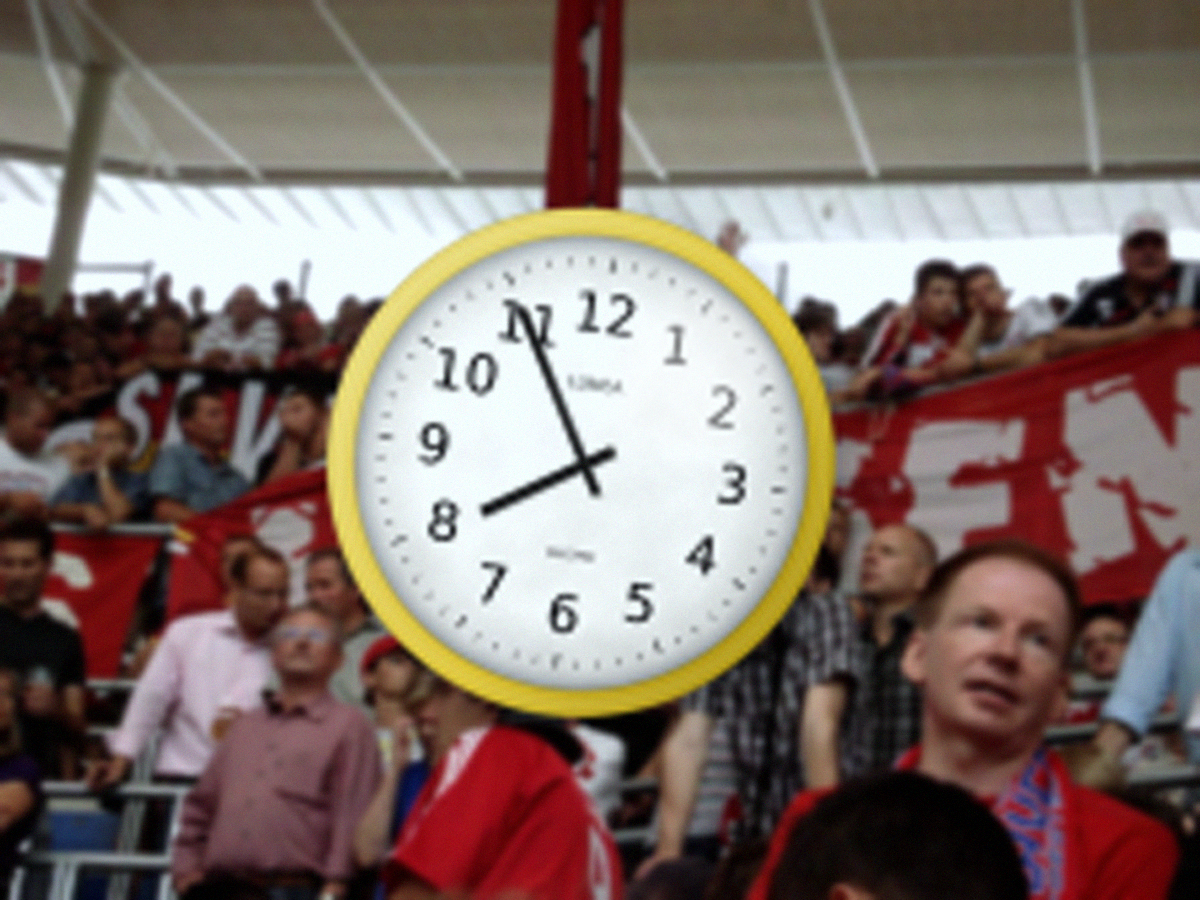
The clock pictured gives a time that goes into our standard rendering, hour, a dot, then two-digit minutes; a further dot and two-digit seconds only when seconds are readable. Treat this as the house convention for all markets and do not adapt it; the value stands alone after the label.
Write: 7.55
